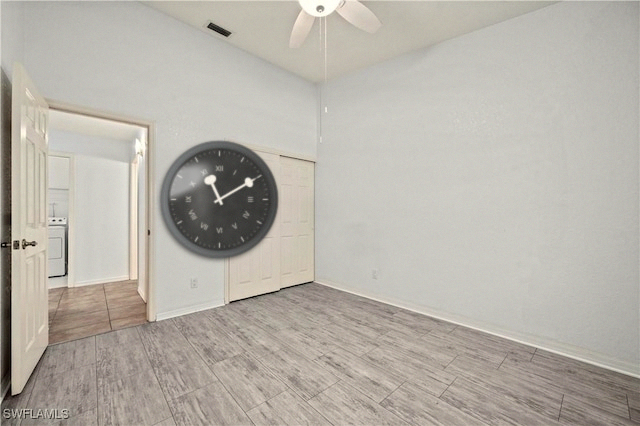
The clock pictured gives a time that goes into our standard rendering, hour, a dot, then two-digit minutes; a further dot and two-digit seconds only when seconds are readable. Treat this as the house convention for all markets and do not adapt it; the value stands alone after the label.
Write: 11.10
